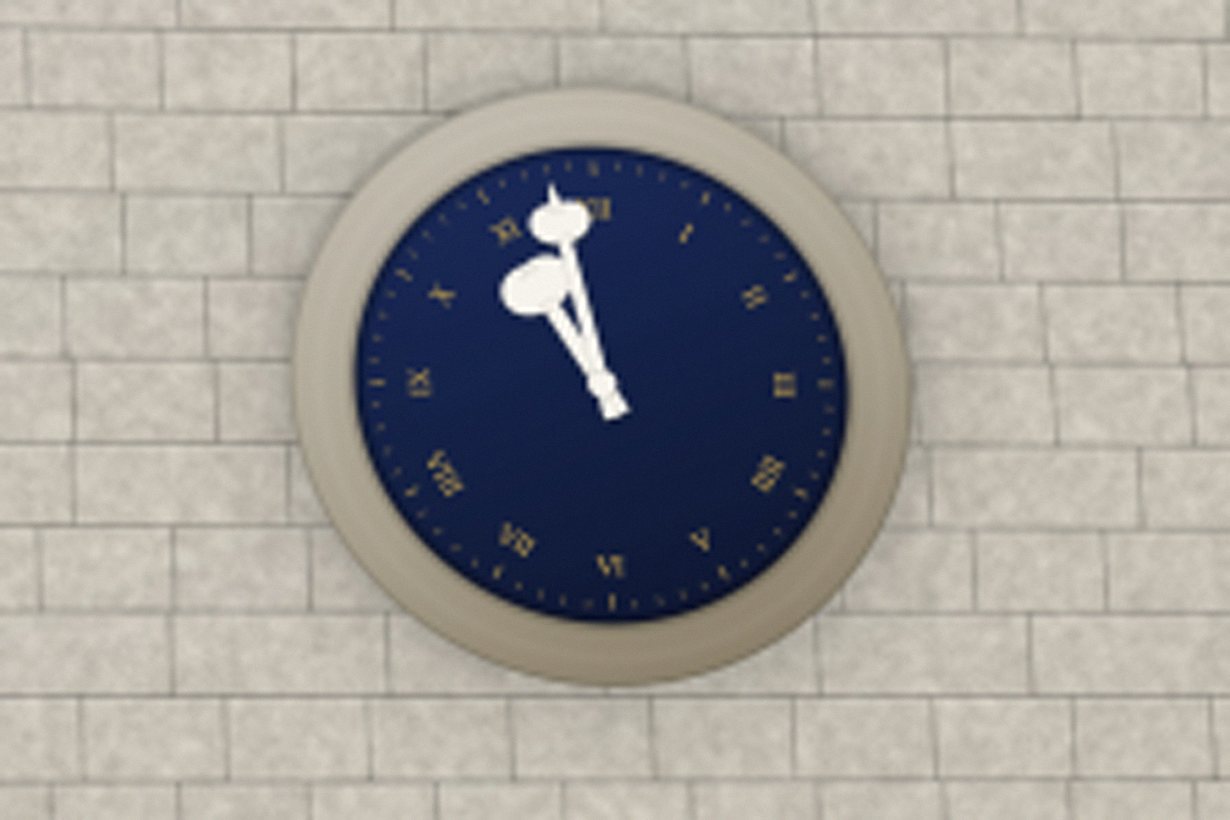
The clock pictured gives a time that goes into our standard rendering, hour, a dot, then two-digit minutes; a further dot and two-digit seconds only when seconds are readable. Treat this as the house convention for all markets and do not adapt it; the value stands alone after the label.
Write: 10.58
